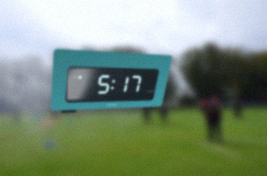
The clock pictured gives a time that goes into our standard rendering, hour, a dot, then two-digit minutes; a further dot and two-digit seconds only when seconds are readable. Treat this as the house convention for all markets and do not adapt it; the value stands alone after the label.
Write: 5.17
